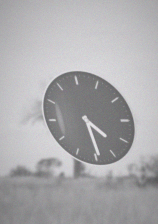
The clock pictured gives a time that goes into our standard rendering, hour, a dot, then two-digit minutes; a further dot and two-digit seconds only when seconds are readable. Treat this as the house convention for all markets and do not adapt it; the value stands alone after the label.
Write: 4.29
